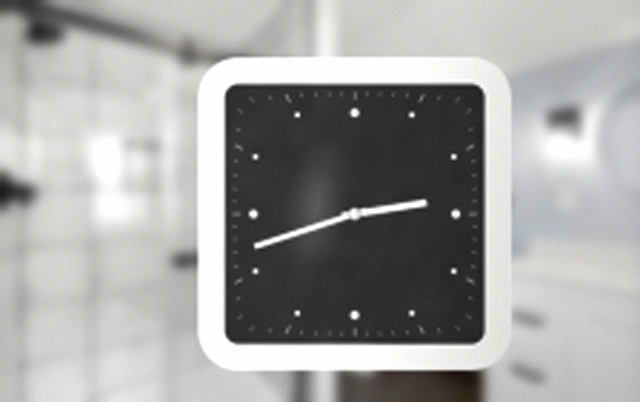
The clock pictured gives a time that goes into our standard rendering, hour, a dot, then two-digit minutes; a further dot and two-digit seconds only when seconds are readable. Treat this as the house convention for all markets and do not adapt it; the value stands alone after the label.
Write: 2.42
